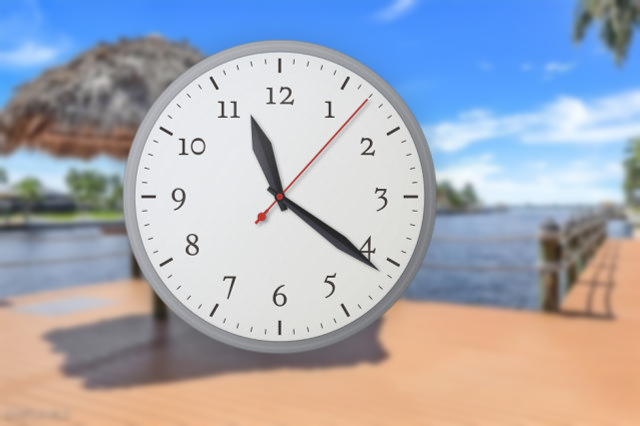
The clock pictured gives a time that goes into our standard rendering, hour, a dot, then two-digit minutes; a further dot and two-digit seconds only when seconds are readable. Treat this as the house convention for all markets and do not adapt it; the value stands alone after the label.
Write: 11.21.07
